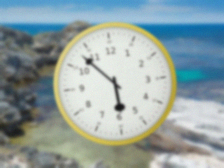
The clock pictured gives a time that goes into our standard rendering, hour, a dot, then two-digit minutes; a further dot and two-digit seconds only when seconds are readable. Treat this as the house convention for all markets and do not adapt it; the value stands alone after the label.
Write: 5.53
